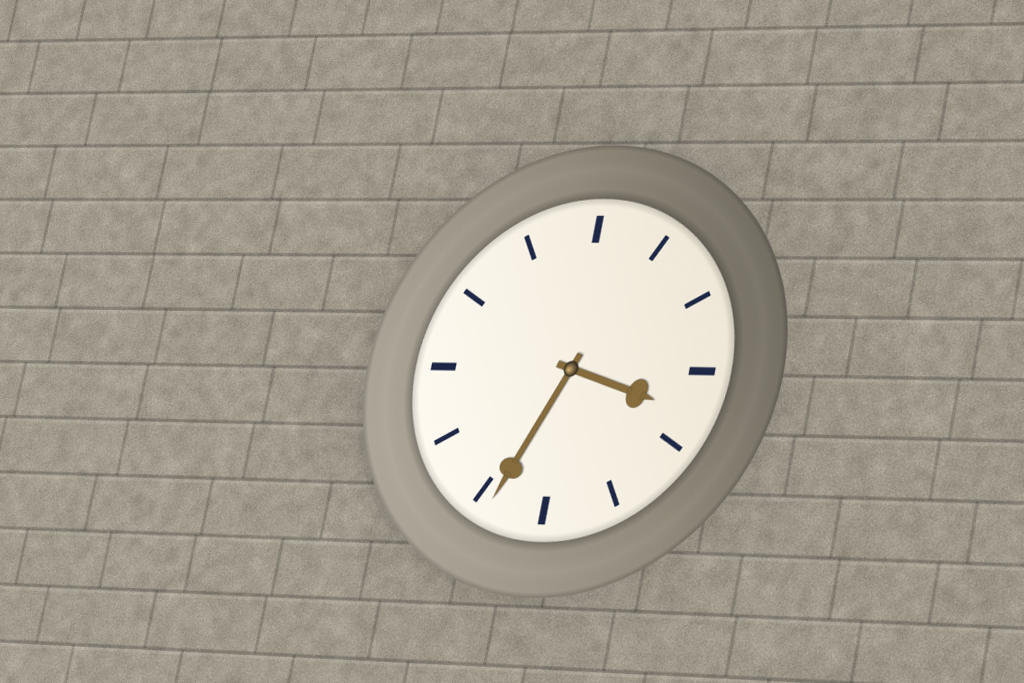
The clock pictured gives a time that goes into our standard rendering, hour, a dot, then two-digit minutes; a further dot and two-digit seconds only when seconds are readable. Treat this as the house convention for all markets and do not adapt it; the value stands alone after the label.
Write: 3.34
